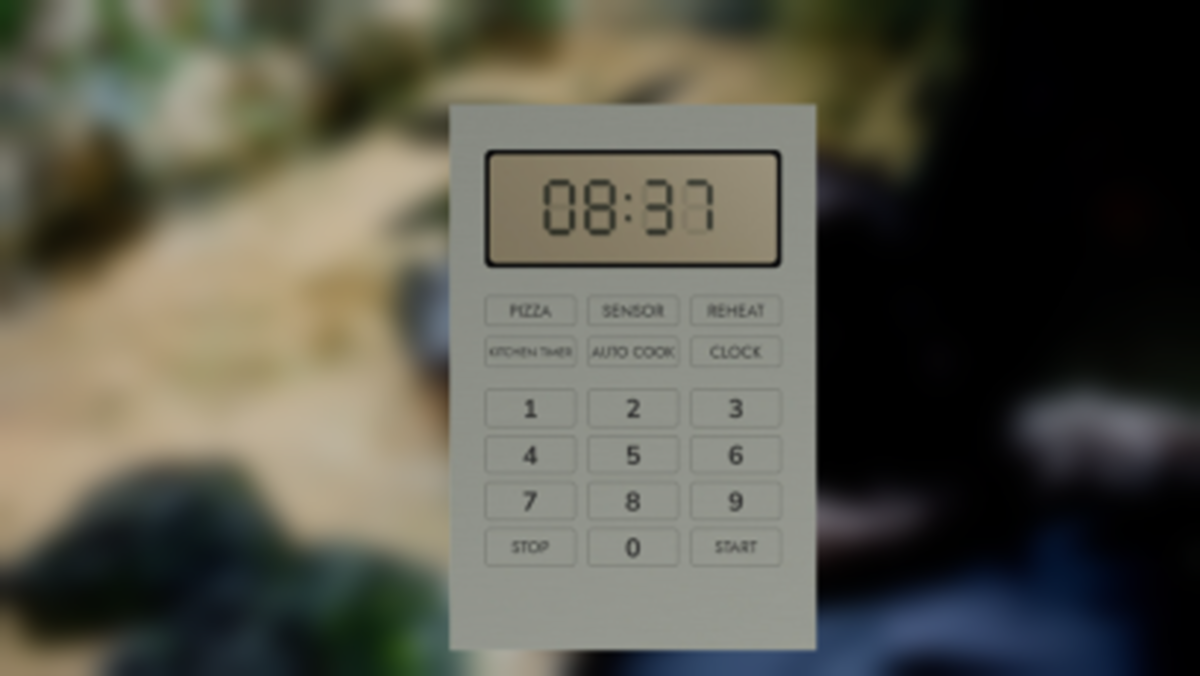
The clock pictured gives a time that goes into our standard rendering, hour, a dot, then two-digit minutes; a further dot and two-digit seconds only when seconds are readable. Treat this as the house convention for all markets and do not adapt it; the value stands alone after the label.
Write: 8.37
